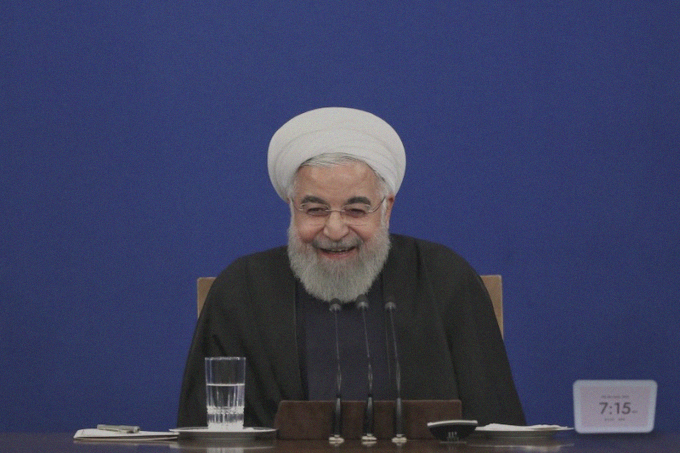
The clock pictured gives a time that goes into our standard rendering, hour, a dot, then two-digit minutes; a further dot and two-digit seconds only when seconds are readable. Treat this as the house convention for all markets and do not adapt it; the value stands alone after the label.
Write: 7.15
